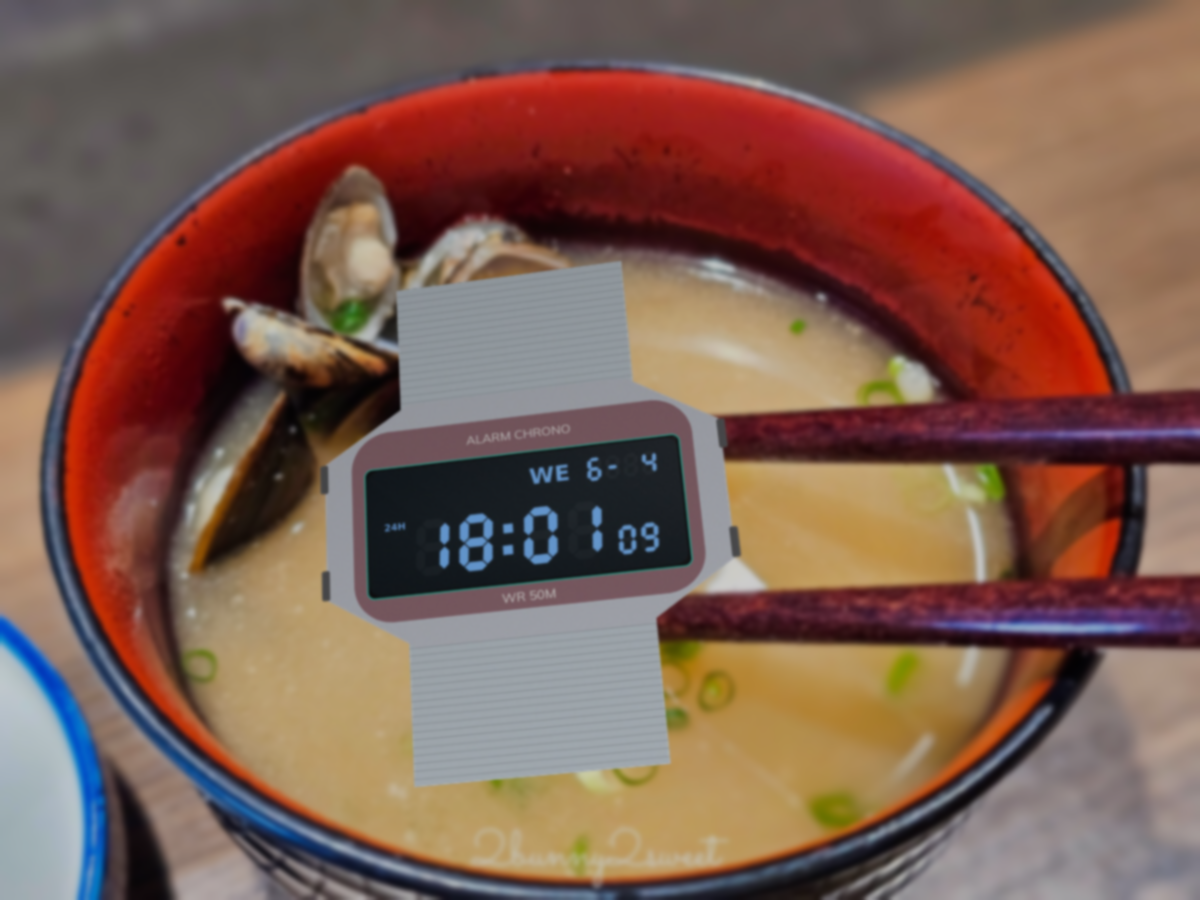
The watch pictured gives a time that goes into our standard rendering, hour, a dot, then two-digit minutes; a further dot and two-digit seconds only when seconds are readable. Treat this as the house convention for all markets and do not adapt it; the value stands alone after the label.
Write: 18.01.09
